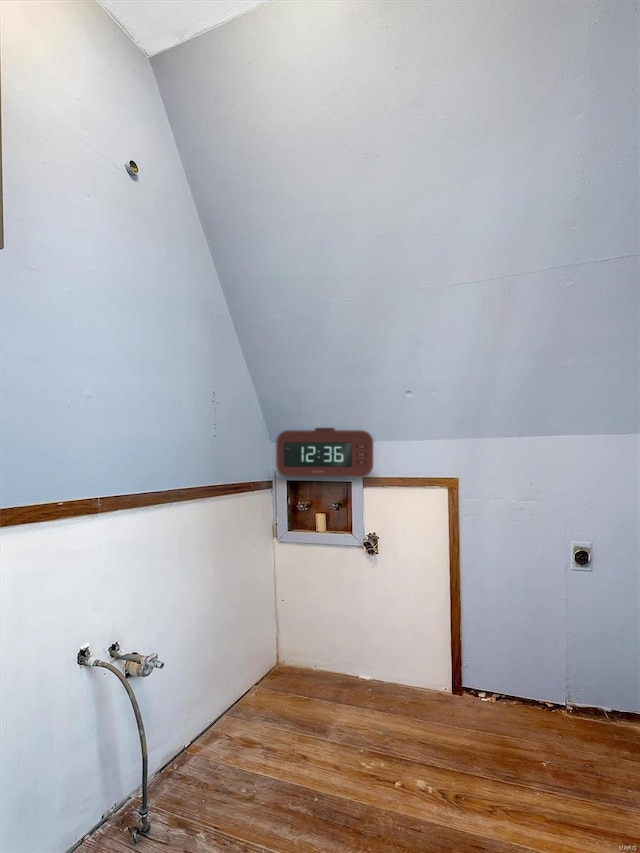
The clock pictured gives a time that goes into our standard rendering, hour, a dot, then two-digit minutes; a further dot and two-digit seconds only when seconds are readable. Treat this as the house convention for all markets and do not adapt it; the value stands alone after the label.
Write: 12.36
